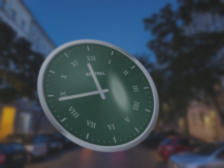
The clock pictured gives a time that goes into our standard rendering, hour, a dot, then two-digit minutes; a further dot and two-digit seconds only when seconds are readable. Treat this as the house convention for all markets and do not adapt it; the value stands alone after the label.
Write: 11.44
